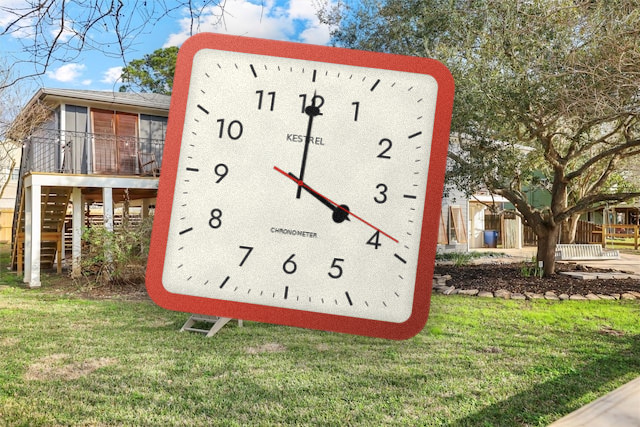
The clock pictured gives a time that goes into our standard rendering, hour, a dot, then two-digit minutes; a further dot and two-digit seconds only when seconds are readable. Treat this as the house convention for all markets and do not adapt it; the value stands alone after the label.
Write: 4.00.19
